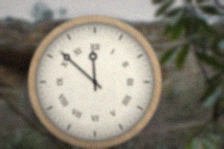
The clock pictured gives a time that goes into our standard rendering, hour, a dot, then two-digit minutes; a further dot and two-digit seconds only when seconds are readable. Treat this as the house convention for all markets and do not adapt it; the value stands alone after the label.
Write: 11.52
